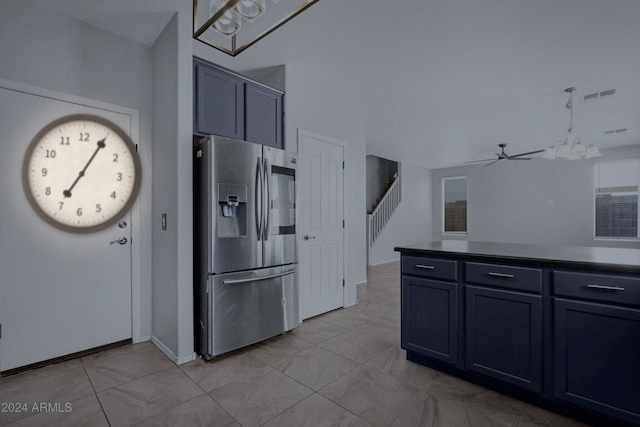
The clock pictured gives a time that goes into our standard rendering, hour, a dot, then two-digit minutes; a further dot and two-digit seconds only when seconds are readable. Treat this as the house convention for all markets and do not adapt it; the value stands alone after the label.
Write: 7.05
